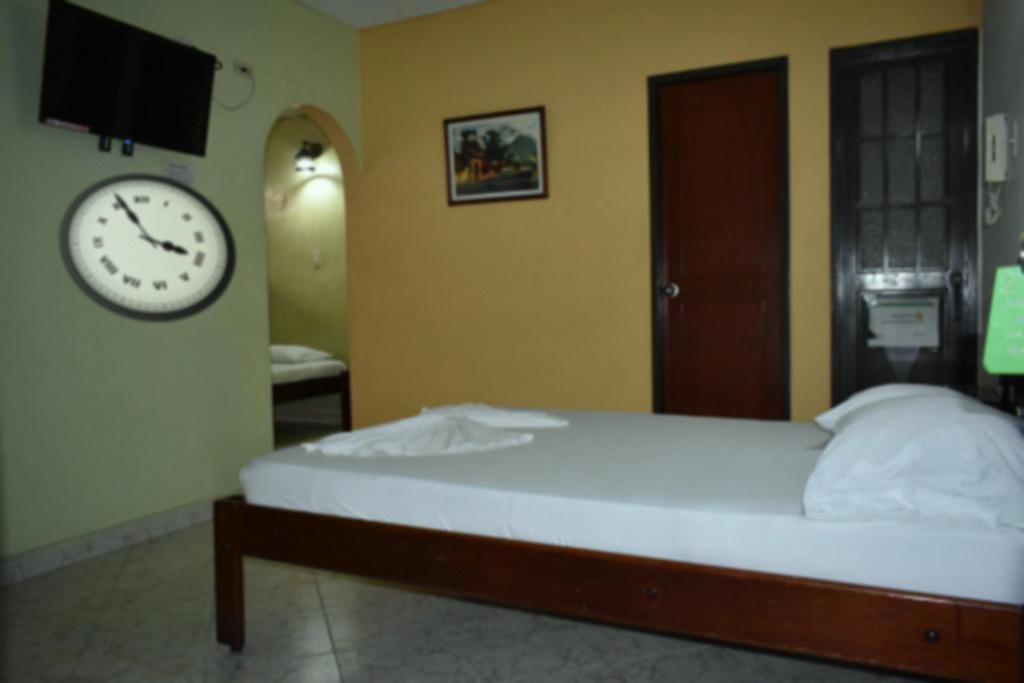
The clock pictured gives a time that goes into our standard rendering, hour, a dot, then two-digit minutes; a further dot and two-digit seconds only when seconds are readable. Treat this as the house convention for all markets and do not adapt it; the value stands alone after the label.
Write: 3.56
